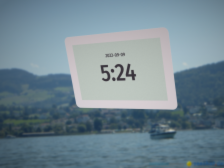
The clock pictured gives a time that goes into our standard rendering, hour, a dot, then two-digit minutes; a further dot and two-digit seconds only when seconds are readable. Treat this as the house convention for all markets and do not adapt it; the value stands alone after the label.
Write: 5.24
